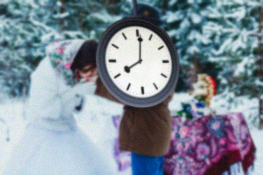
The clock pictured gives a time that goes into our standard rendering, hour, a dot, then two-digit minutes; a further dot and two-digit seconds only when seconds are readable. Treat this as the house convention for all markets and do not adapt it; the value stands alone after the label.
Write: 8.01
